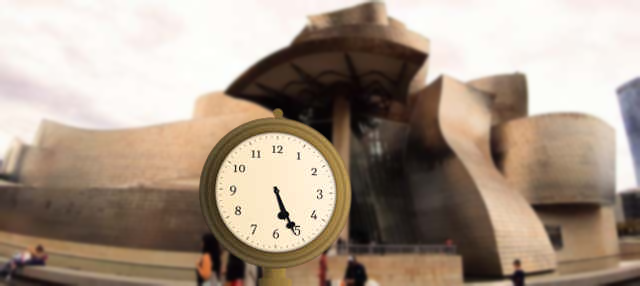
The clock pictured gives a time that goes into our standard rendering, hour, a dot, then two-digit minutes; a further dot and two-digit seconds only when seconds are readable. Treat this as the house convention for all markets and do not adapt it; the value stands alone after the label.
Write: 5.26
